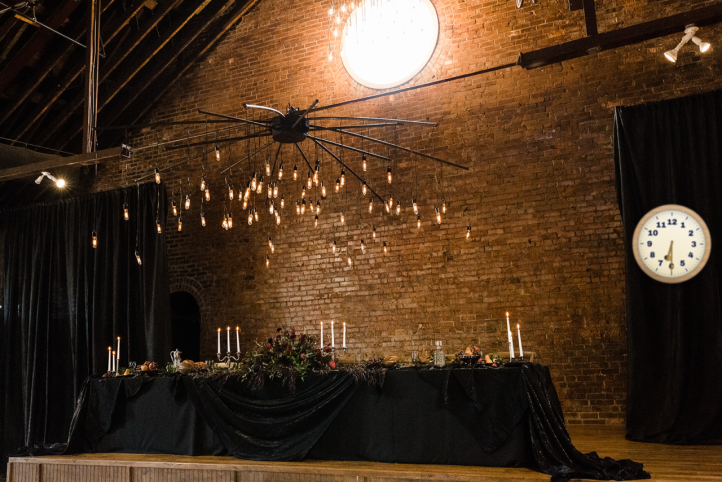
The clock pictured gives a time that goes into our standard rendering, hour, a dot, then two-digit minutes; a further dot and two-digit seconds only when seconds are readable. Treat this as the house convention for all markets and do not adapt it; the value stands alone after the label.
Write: 6.30
